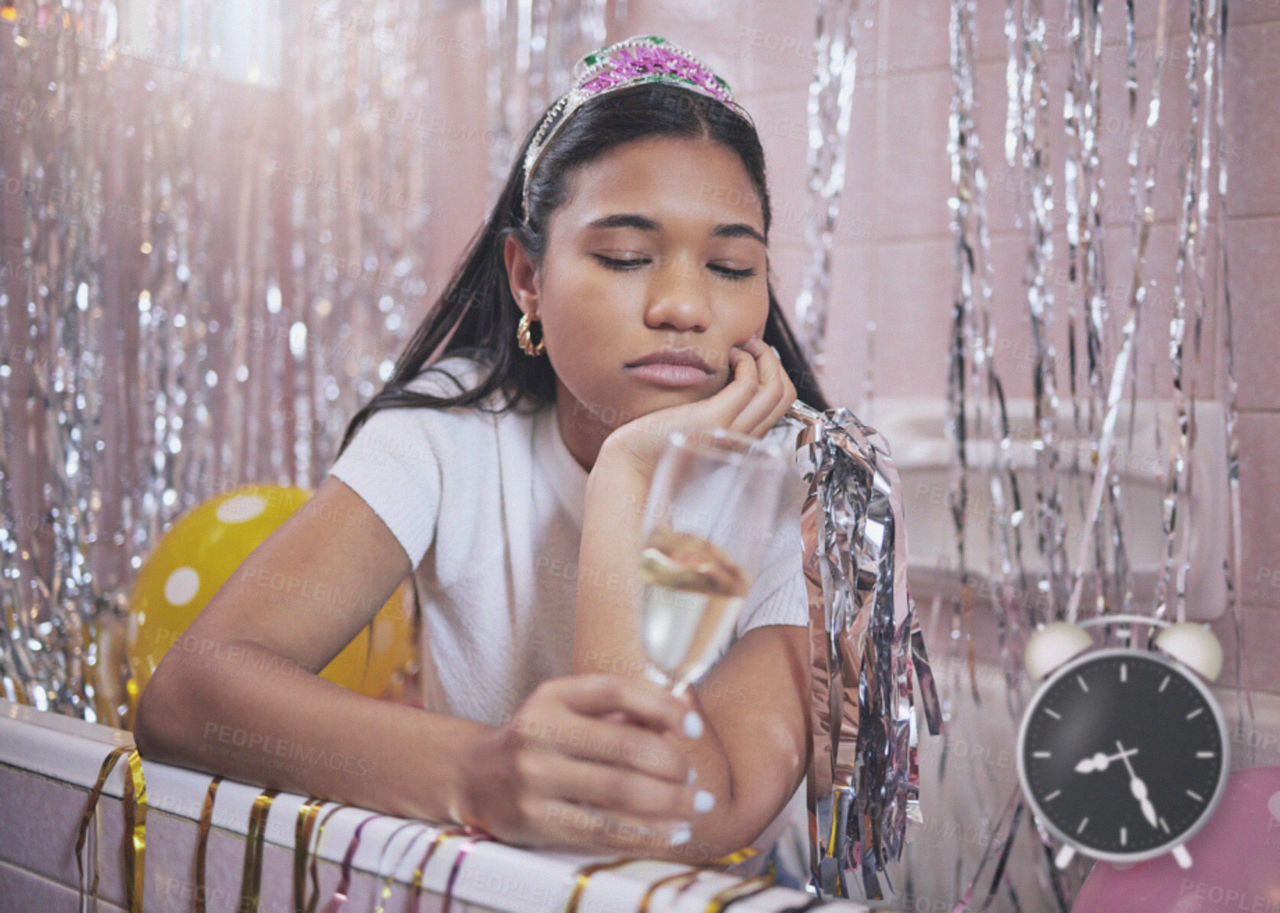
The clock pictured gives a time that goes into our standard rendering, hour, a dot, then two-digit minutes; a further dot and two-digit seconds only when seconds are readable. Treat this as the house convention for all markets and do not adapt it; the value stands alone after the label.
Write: 8.26
